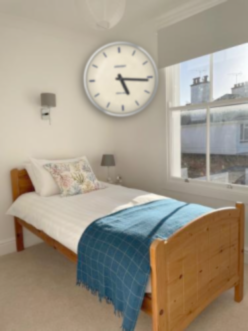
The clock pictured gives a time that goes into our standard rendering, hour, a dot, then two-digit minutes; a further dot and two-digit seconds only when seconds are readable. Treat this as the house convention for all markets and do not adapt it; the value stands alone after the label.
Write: 5.16
